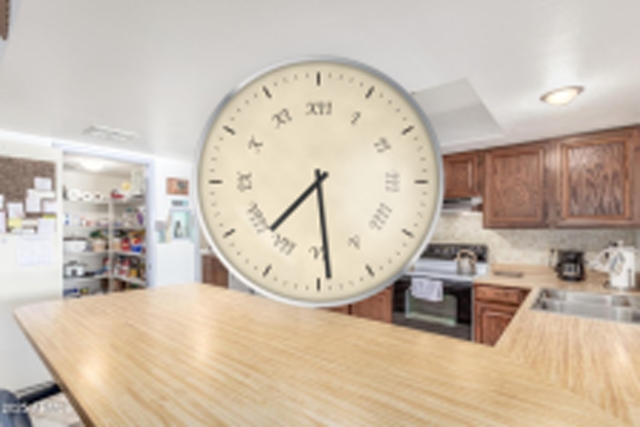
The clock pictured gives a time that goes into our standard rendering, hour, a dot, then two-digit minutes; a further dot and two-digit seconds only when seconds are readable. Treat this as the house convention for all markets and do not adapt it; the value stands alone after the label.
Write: 7.29
